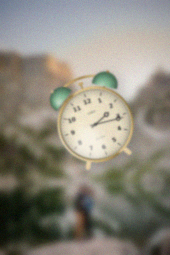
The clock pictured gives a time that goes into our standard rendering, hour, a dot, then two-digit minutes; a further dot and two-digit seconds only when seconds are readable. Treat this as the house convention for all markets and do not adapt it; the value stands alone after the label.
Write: 2.16
